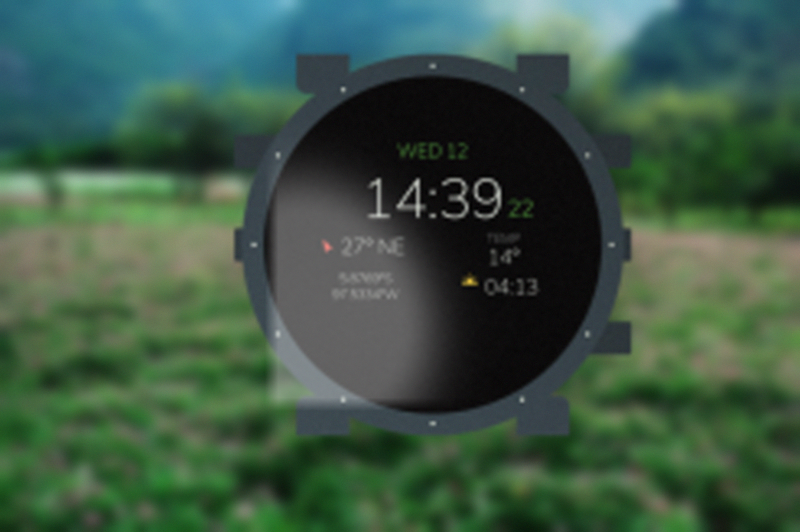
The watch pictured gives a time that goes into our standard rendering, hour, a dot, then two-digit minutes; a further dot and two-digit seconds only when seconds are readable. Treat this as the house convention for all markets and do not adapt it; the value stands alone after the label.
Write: 14.39
